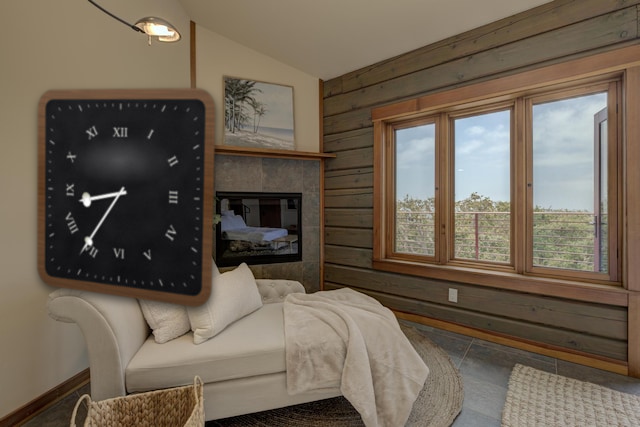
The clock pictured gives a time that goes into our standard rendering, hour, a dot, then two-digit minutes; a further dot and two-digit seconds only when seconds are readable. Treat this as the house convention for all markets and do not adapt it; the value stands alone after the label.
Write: 8.36
